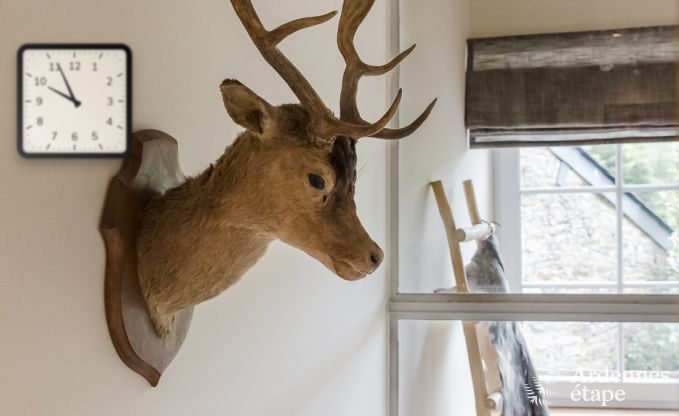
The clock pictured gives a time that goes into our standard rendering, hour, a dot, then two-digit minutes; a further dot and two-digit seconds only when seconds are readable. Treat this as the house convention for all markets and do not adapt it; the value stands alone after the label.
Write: 9.56
